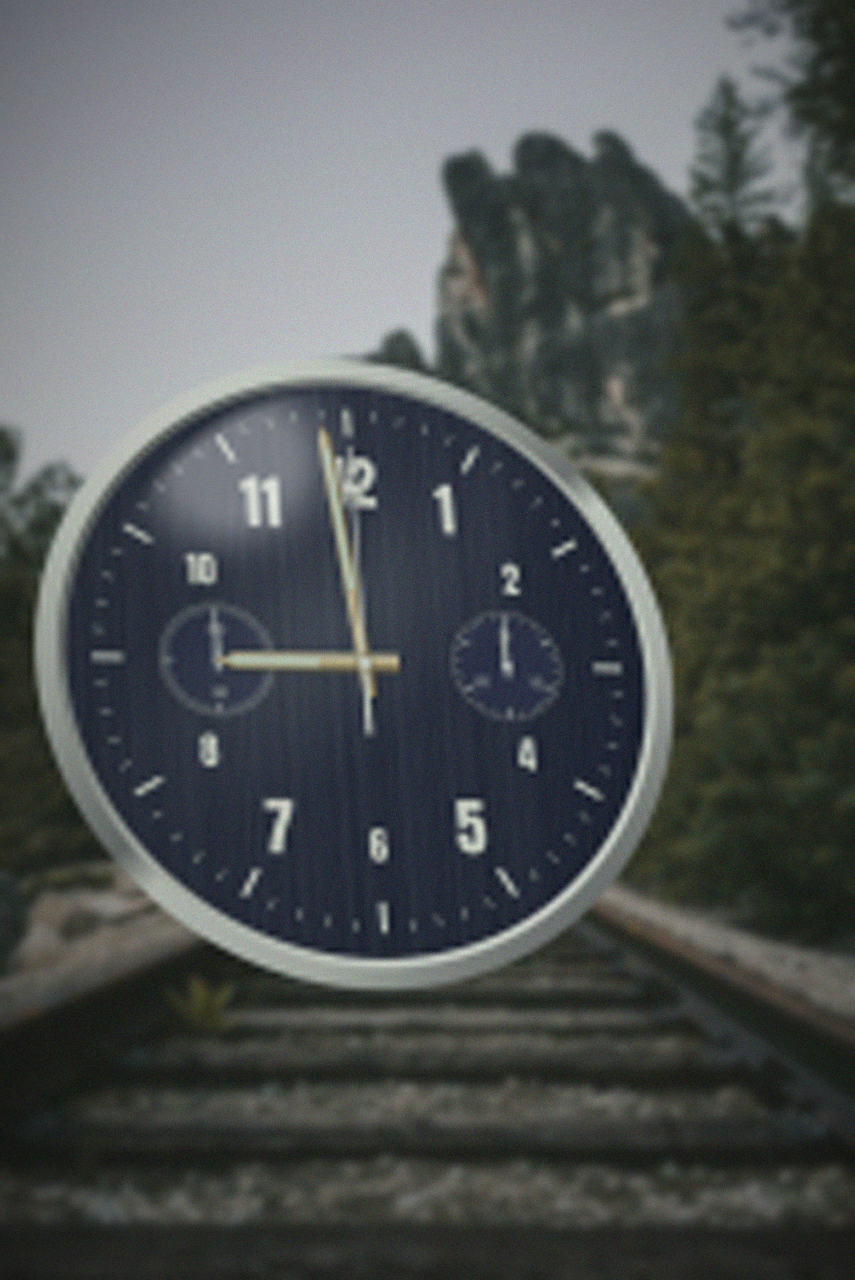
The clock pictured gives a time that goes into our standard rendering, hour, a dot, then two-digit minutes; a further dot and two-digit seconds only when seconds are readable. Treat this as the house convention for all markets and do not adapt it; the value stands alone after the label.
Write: 8.59
